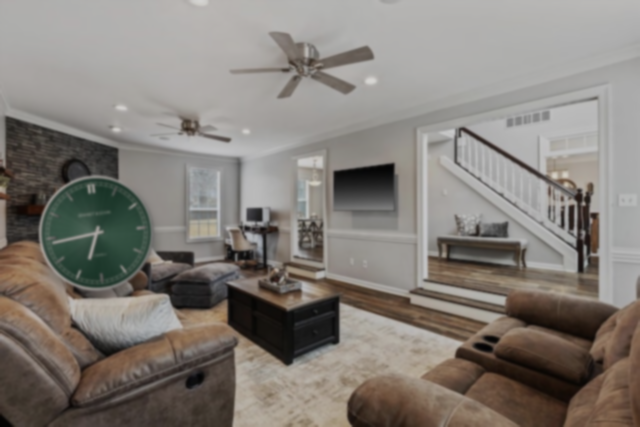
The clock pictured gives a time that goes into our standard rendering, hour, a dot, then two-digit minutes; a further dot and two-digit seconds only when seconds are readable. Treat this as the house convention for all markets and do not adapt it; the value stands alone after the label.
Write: 6.44
